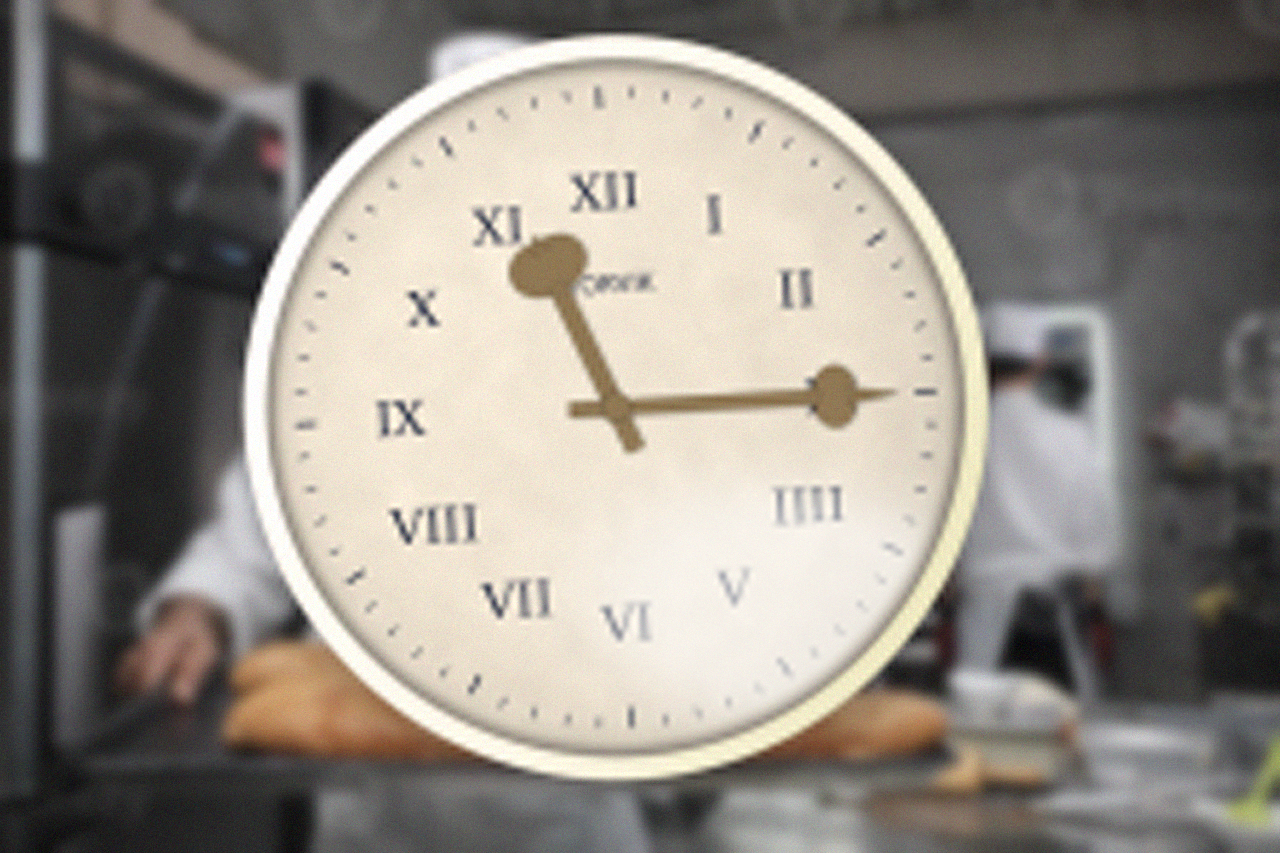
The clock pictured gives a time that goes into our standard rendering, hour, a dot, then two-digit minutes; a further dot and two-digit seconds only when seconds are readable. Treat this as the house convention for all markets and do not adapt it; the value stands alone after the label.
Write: 11.15
